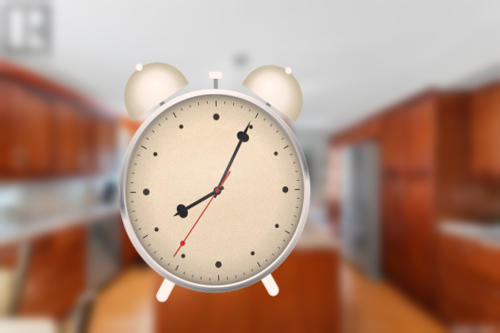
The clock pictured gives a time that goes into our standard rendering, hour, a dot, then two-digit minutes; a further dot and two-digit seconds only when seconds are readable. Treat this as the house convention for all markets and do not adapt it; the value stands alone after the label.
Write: 8.04.36
